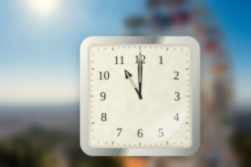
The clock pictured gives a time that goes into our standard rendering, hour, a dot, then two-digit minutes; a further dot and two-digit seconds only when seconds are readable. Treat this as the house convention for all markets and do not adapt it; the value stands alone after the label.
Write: 11.00
